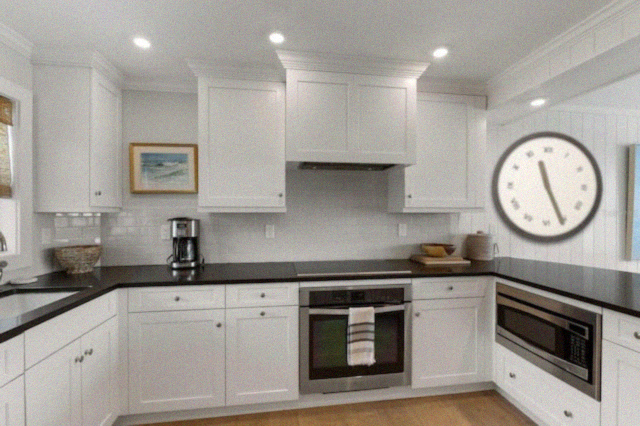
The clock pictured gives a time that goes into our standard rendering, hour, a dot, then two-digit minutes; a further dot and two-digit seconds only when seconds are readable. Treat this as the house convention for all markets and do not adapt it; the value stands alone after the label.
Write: 11.26
